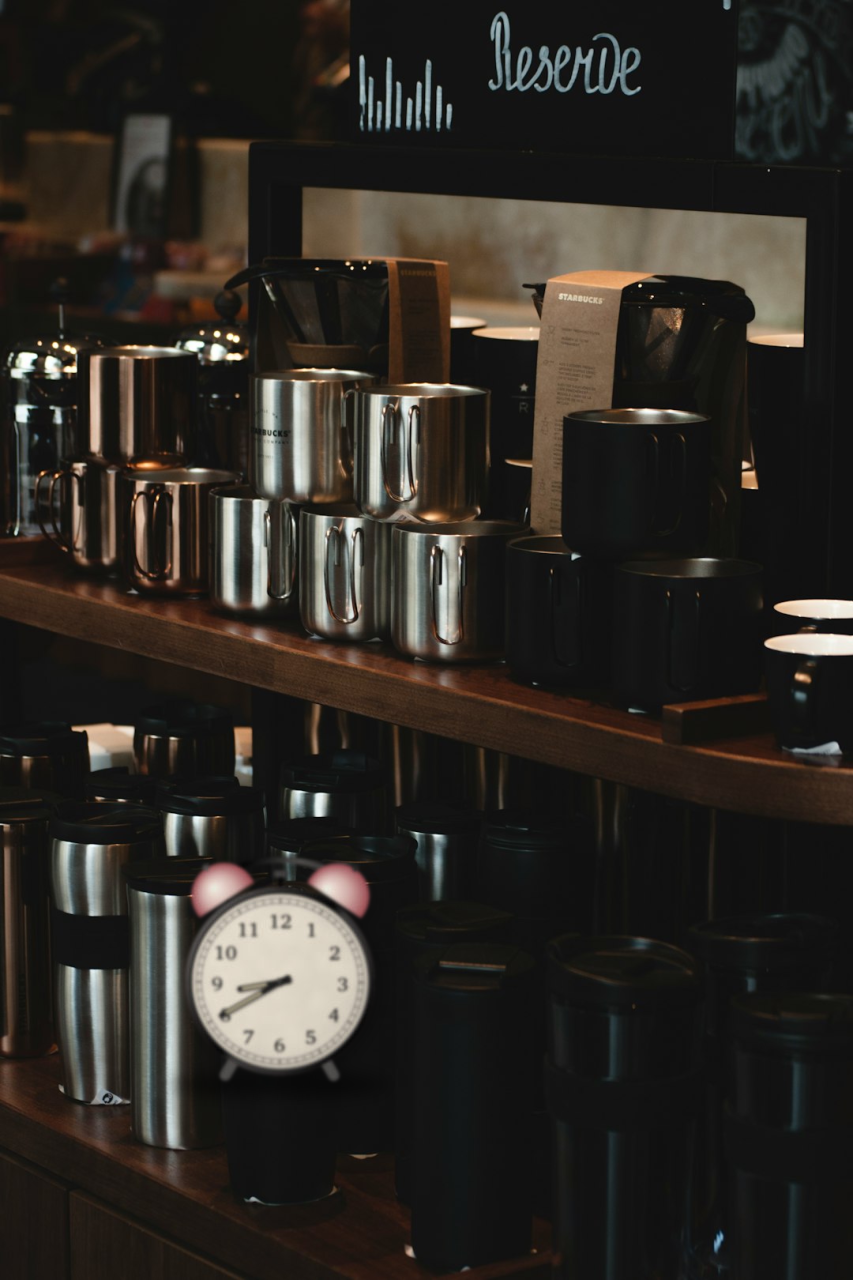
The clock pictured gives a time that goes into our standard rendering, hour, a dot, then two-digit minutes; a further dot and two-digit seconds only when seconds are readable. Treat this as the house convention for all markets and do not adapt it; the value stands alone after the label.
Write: 8.40
